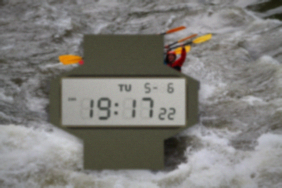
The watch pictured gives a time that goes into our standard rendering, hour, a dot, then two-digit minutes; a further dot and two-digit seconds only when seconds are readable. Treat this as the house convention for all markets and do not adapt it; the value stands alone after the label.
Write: 19.17.22
